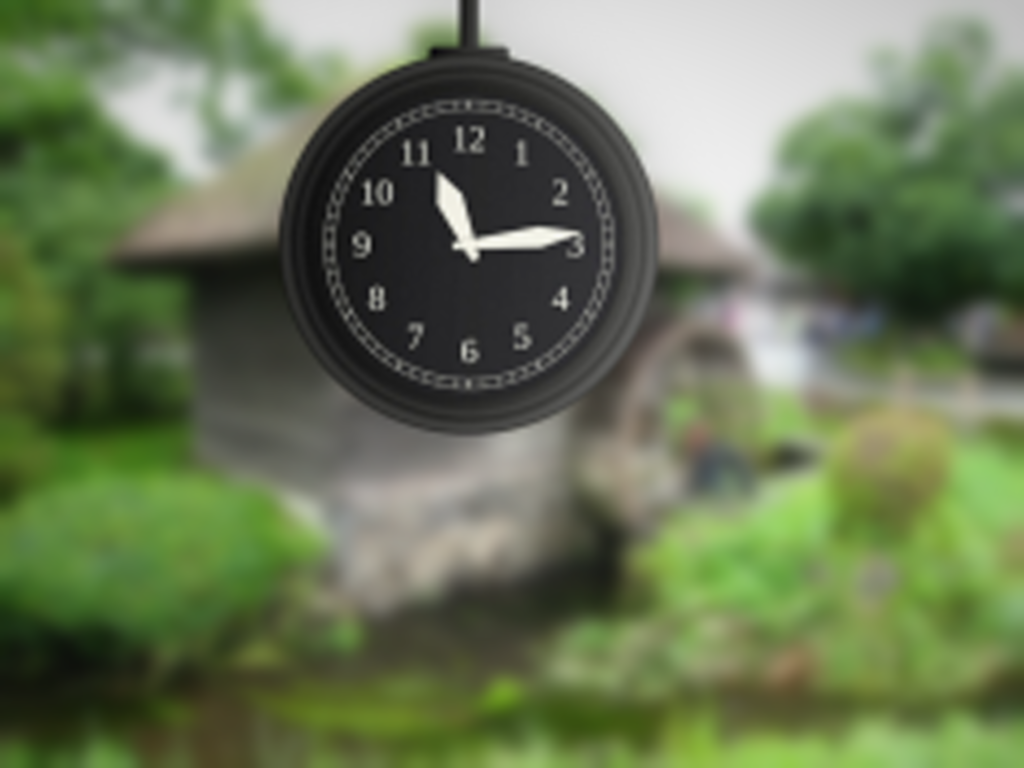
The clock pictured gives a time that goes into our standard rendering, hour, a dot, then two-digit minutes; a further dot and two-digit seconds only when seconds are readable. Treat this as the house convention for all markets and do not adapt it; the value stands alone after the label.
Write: 11.14
